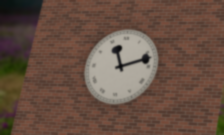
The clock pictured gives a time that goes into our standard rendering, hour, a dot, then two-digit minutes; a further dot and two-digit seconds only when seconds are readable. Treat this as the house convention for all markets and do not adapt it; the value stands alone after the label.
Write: 11.12
